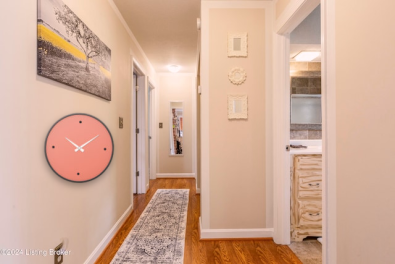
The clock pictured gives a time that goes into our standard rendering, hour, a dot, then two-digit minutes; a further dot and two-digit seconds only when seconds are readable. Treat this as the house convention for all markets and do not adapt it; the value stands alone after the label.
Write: 10.09
